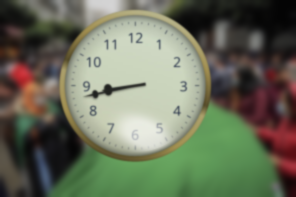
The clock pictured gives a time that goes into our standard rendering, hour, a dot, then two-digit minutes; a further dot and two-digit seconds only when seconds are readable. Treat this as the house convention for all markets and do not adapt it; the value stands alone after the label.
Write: 8.43
